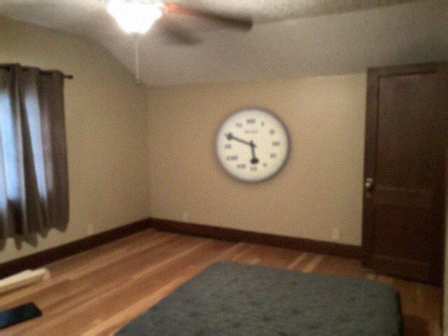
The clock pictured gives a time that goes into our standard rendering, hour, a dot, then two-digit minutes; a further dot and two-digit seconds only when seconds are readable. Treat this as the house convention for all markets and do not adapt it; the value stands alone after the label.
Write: 5.49
